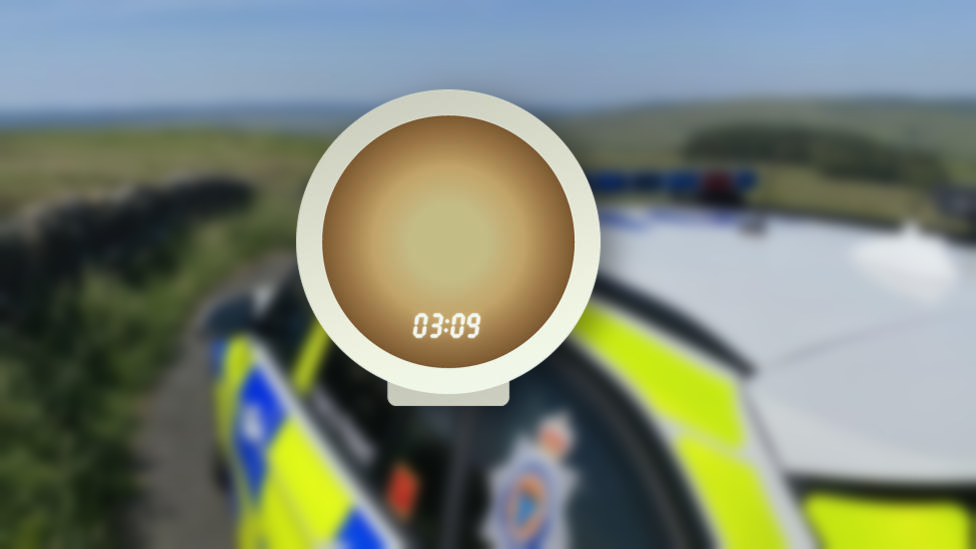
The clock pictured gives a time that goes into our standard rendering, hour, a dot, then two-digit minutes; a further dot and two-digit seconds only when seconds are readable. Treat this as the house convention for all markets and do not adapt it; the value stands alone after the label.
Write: 3.09
